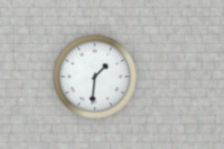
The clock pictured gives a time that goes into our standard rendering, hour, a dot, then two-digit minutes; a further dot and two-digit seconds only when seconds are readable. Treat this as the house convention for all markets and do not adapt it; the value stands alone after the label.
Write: 1.31
